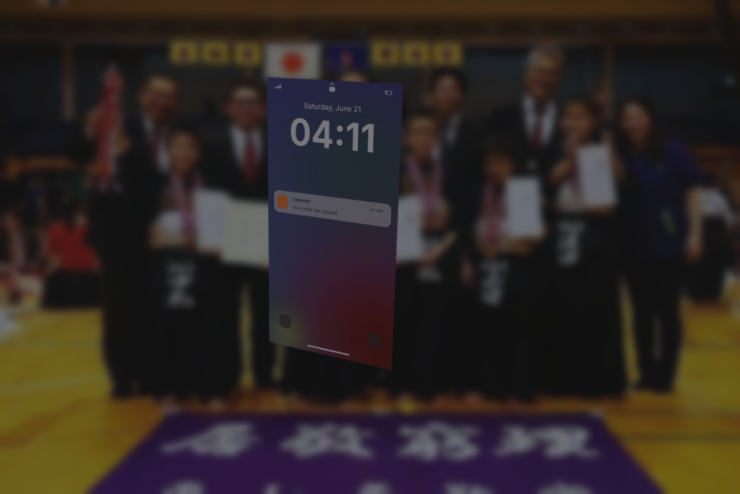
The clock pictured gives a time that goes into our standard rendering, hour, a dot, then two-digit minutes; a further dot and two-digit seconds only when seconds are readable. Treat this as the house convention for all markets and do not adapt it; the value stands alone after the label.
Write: 4.11
